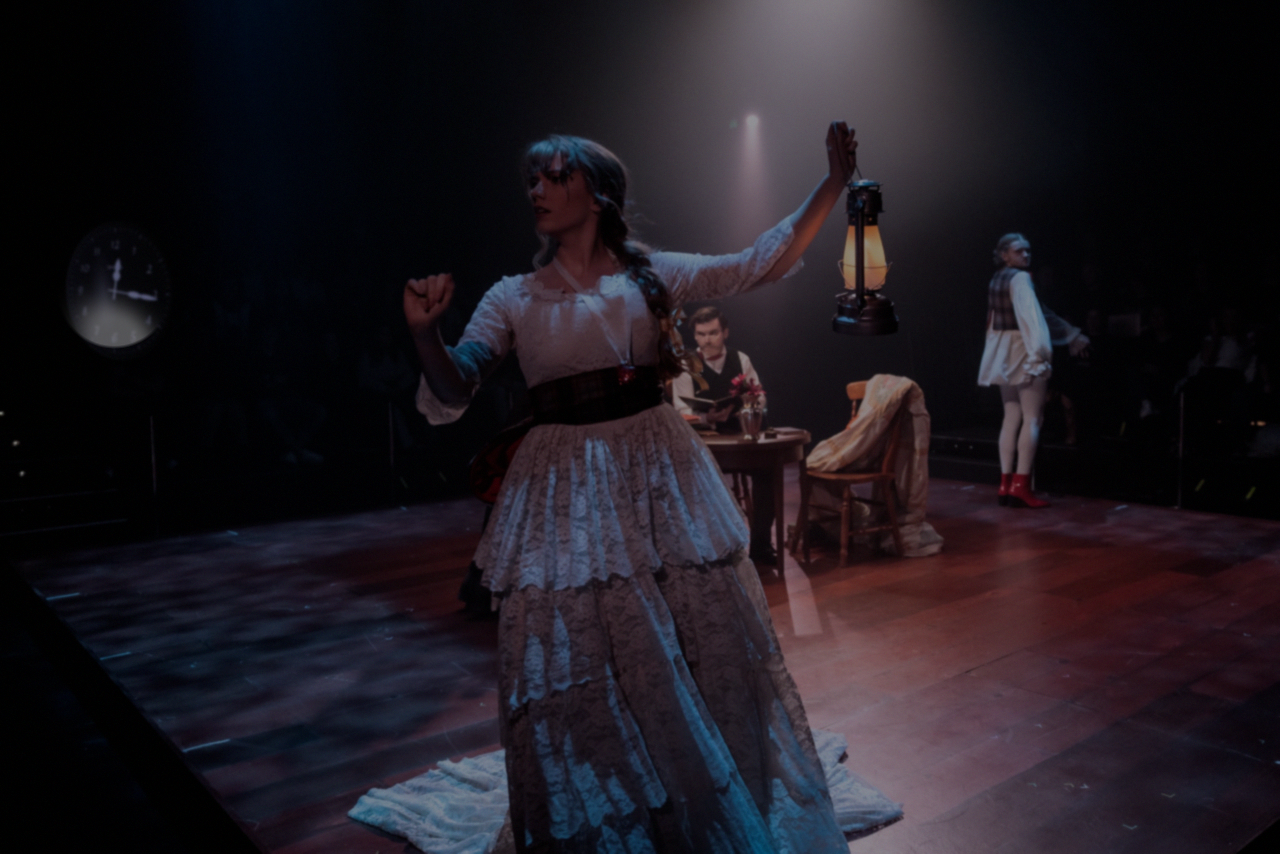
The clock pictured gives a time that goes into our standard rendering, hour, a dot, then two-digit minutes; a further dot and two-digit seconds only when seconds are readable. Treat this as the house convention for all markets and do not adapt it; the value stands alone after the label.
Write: 12.16
